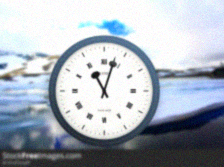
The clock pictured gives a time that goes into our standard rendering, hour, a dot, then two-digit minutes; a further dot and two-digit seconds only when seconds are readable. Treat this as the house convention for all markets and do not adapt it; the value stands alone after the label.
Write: 11.03
